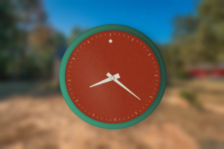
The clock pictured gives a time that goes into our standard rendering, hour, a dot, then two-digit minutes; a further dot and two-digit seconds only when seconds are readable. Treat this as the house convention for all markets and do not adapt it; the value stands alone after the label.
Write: 8.22
